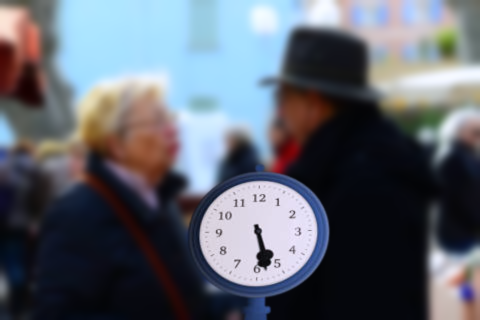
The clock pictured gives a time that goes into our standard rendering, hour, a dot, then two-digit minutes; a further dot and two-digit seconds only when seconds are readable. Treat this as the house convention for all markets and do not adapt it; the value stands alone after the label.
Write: 5.28
